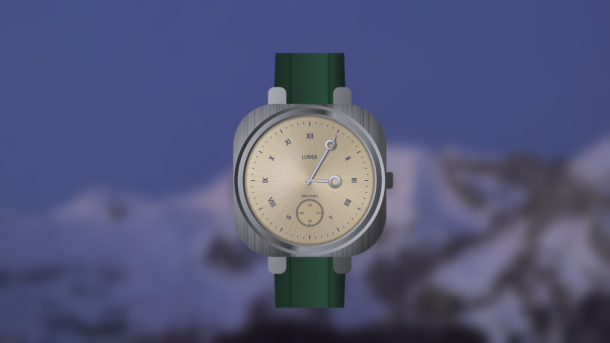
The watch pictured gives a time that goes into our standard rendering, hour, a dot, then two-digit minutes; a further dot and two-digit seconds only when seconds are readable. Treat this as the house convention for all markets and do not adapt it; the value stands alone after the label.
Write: 3.05
